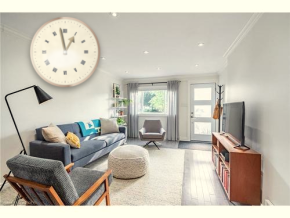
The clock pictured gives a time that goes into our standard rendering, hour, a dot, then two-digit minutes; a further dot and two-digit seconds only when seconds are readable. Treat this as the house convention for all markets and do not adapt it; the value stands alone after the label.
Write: 12.58
